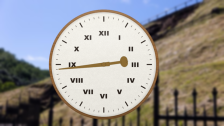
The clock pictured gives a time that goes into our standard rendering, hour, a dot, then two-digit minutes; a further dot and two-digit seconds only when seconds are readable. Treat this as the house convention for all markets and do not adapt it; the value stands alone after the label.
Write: 2.44
